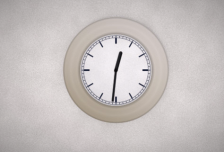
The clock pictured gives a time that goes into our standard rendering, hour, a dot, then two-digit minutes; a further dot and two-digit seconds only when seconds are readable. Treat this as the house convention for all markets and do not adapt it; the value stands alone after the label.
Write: 12.31
